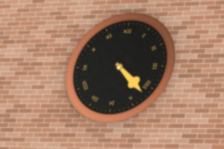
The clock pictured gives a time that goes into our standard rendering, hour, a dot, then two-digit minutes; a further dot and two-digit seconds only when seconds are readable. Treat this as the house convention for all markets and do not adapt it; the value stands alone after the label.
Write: 4.22
